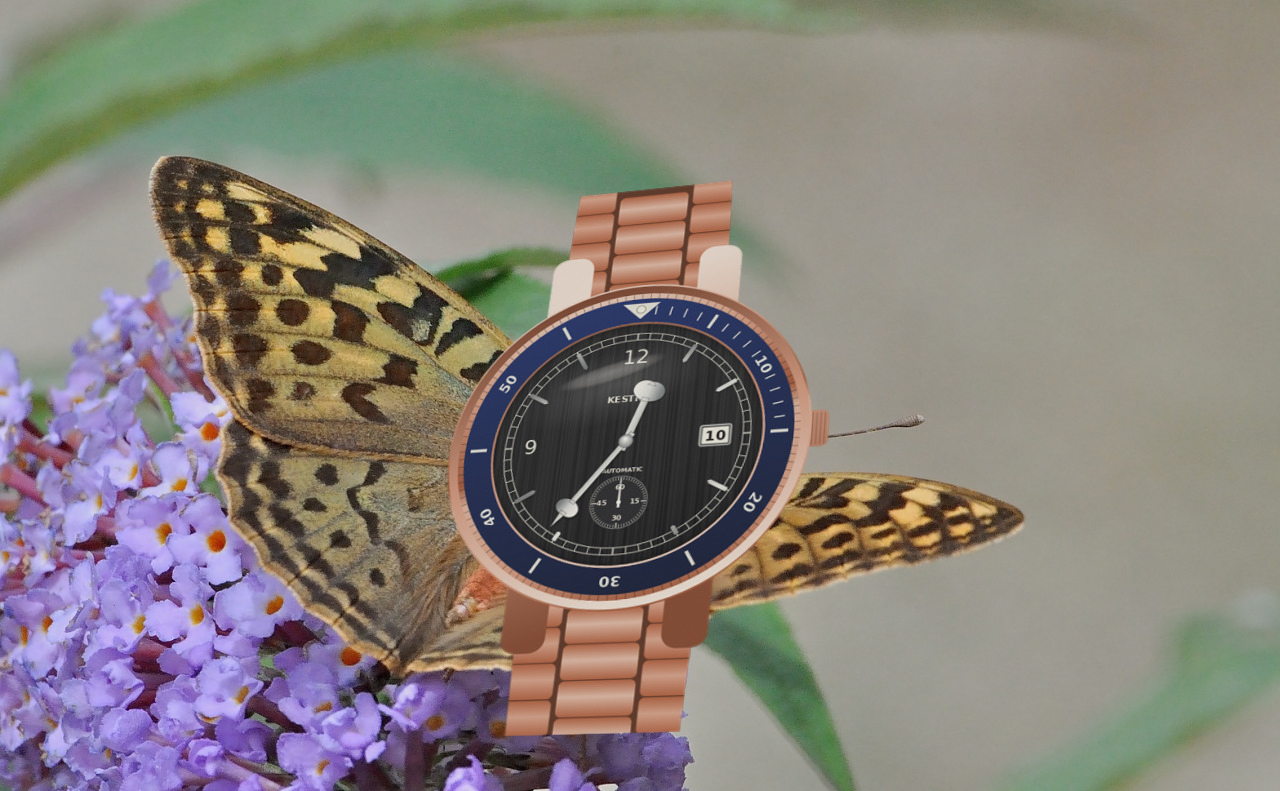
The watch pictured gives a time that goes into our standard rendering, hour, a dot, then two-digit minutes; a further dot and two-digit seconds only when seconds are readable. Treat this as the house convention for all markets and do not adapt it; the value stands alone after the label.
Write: 12.36
